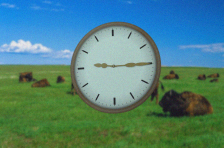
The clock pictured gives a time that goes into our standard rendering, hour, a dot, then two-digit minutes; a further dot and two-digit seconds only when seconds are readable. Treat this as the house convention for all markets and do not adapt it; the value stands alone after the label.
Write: 9.15
